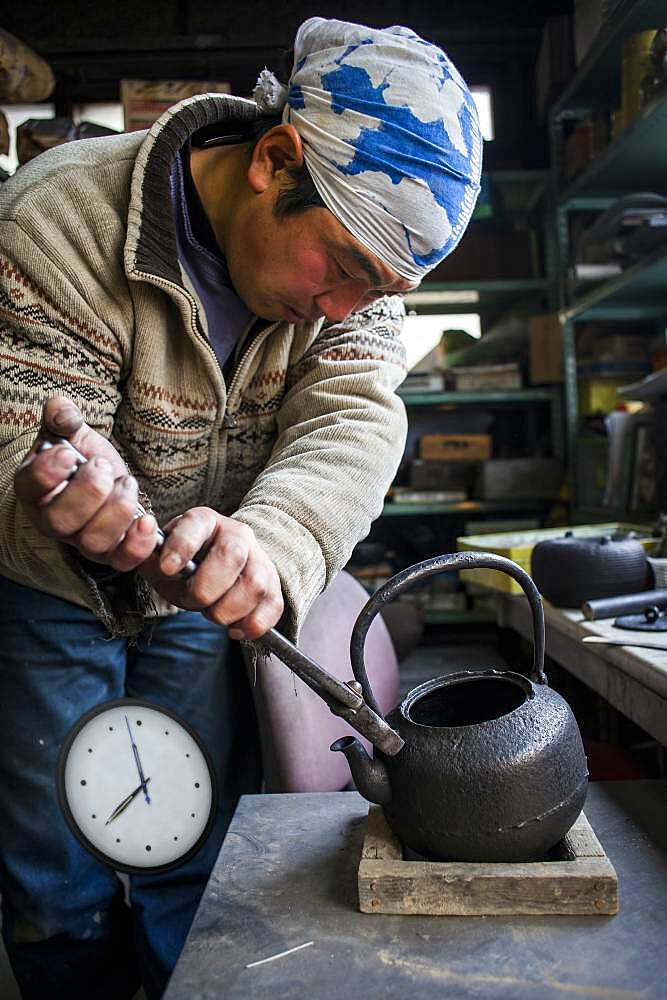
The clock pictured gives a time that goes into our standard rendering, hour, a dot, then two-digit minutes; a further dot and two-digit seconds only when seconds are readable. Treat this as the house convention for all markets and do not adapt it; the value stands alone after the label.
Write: 11.37.58
